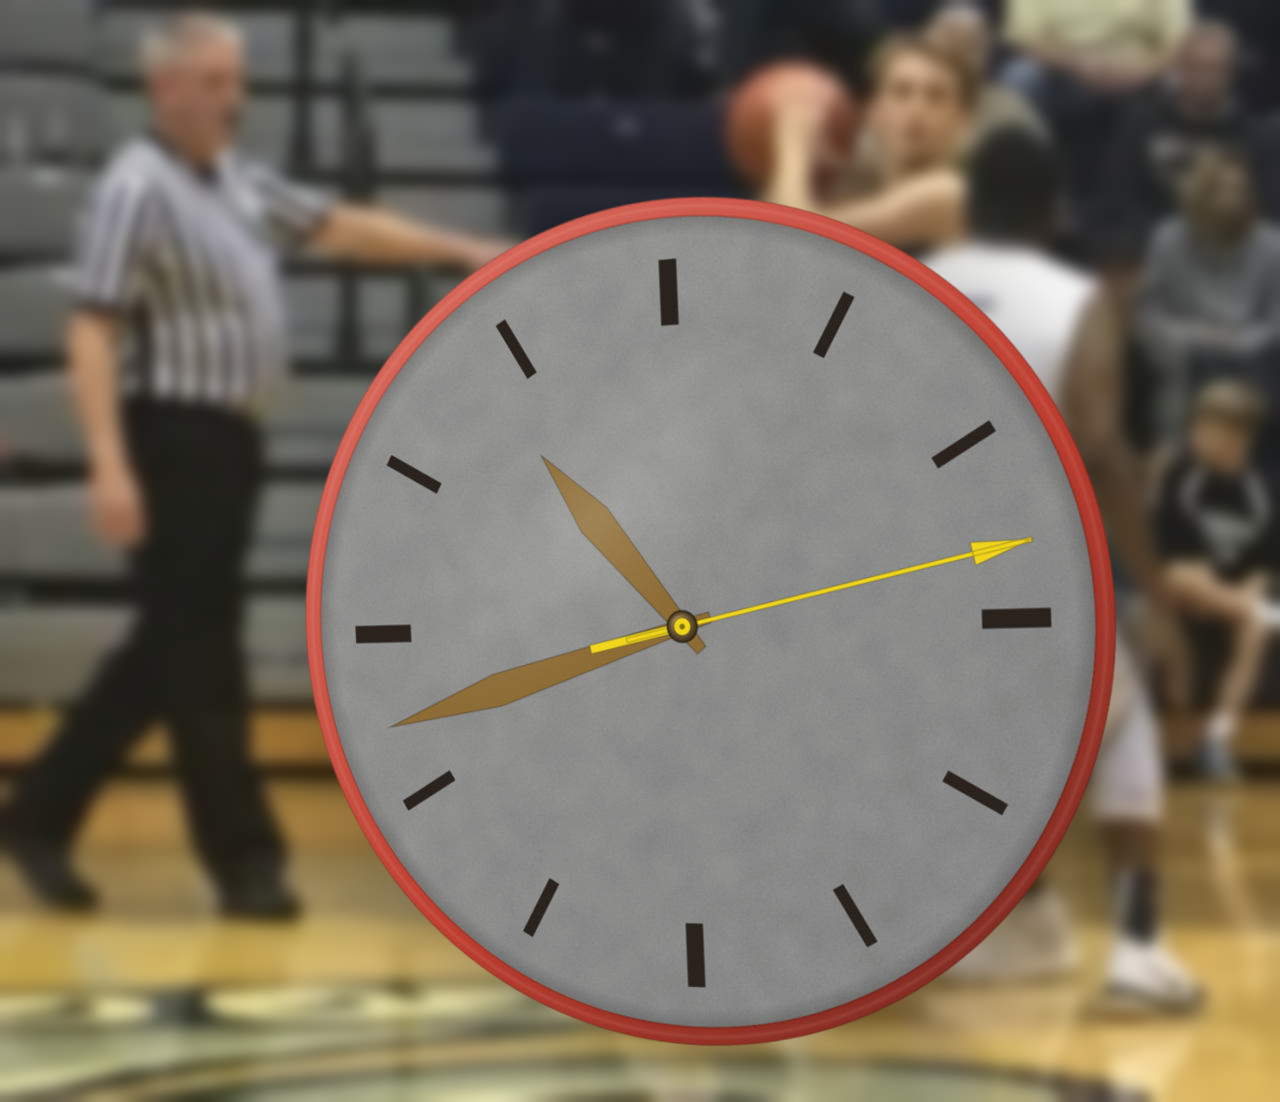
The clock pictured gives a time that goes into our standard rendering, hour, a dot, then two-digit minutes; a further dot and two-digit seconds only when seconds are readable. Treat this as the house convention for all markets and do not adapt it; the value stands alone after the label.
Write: 10.42.13
